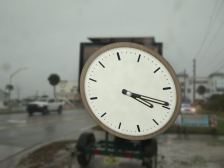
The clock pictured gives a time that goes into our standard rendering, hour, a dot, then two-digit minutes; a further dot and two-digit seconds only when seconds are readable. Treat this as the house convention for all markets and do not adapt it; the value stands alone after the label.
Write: 4.19
